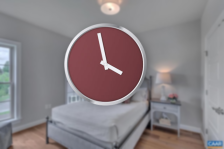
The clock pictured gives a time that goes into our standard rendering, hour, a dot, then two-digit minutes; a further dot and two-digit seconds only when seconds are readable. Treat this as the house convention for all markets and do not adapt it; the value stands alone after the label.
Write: 3.58
